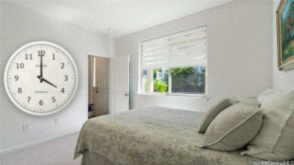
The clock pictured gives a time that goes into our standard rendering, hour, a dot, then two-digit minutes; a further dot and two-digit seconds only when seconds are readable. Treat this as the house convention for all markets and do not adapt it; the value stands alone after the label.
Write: 4.00
